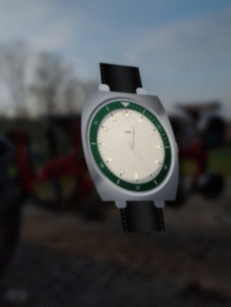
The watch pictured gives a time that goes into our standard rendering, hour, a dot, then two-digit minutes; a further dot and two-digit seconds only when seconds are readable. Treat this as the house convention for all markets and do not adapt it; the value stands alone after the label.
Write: 12.25
